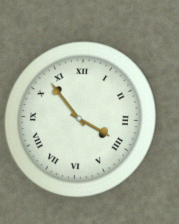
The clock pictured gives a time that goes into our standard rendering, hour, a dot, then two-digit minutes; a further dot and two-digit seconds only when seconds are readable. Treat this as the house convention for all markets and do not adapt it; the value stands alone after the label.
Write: 3.53
